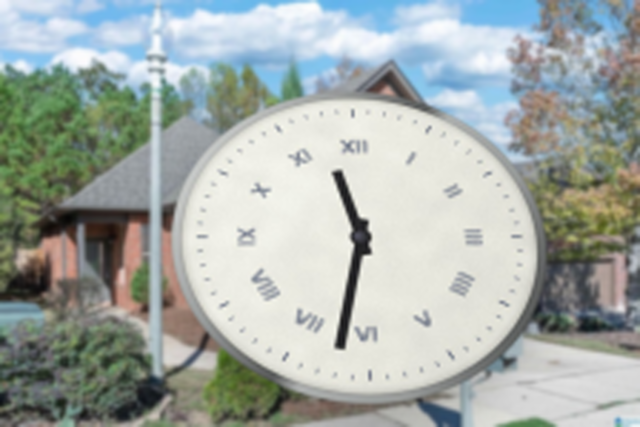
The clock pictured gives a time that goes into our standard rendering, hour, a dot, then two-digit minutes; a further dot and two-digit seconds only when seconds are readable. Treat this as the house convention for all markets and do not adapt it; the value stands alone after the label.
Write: 11.32
